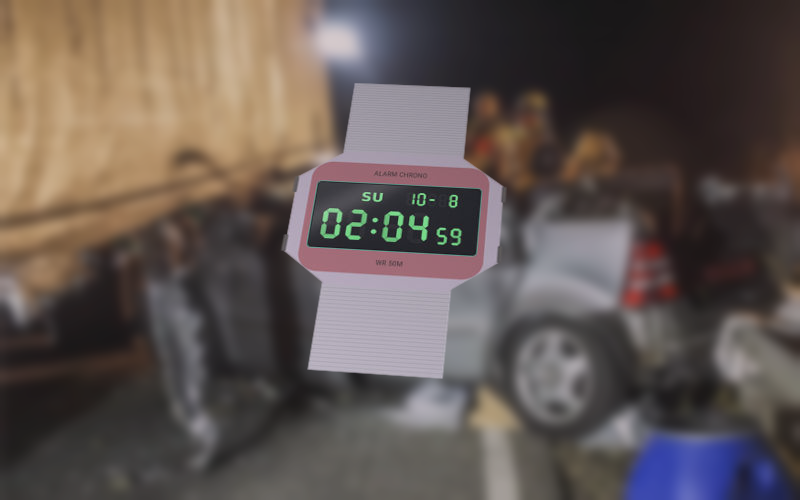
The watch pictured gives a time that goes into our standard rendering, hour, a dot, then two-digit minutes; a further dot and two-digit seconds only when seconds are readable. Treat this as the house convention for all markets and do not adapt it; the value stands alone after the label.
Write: 2.04.59
